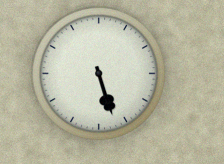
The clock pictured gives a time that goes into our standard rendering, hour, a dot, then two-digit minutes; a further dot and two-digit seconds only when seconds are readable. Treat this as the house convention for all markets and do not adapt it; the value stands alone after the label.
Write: 5.27
